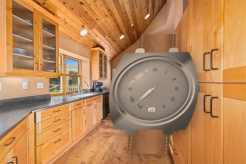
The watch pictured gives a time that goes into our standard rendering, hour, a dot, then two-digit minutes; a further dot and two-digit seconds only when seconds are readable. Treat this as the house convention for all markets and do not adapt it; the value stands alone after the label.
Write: 7.37
